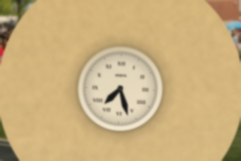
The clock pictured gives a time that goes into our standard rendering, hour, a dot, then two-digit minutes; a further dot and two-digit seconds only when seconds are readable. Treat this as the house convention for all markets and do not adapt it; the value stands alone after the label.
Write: 7.27
